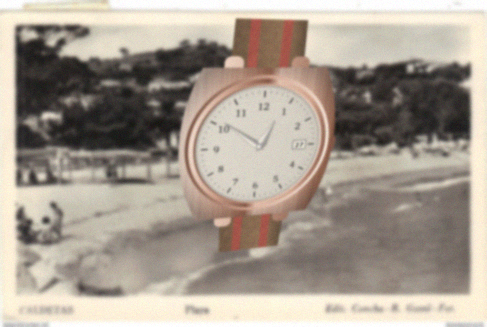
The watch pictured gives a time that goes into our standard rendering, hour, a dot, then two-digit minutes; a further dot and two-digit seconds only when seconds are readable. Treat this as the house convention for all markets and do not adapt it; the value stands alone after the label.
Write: 12.51
